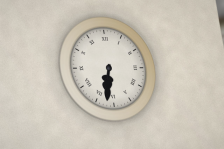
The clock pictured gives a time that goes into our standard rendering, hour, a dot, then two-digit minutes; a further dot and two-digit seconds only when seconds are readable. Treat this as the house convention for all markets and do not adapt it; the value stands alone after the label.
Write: 6.32
